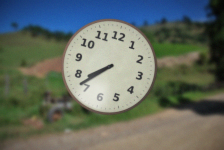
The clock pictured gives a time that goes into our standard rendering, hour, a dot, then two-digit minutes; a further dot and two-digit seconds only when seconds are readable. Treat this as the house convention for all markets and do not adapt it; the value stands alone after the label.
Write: 7.37
